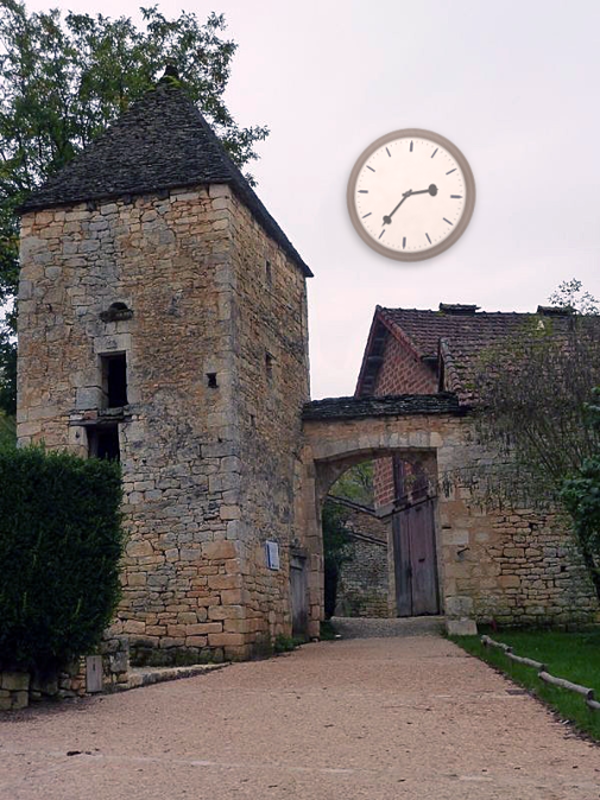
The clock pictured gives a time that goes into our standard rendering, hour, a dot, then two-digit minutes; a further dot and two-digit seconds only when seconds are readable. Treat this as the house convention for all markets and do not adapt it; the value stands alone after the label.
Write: 2.36
